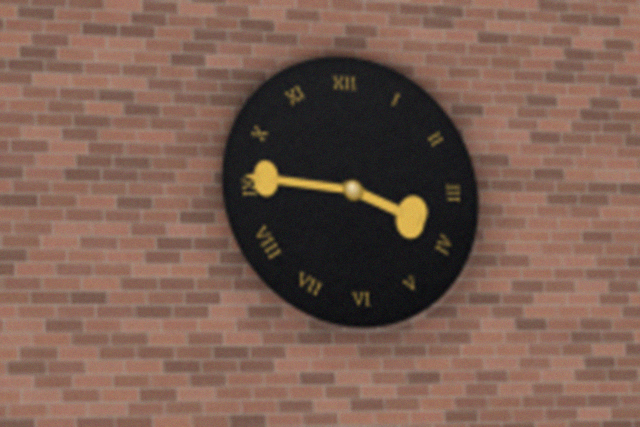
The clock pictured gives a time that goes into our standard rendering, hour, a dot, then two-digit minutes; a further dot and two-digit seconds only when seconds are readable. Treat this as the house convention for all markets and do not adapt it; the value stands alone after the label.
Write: 3.46
